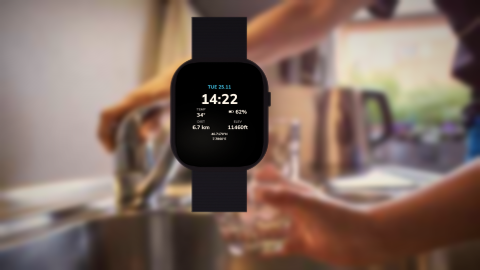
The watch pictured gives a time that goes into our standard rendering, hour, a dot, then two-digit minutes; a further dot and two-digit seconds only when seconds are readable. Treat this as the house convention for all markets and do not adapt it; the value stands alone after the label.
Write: 14.22
